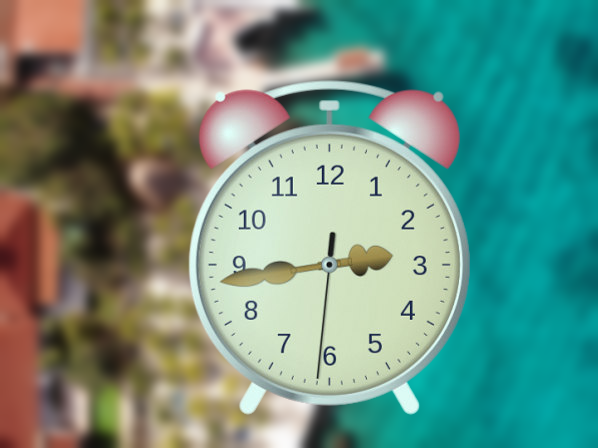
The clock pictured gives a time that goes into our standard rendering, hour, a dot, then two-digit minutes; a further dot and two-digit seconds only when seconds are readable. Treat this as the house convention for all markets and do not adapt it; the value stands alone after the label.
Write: 2.43.31
